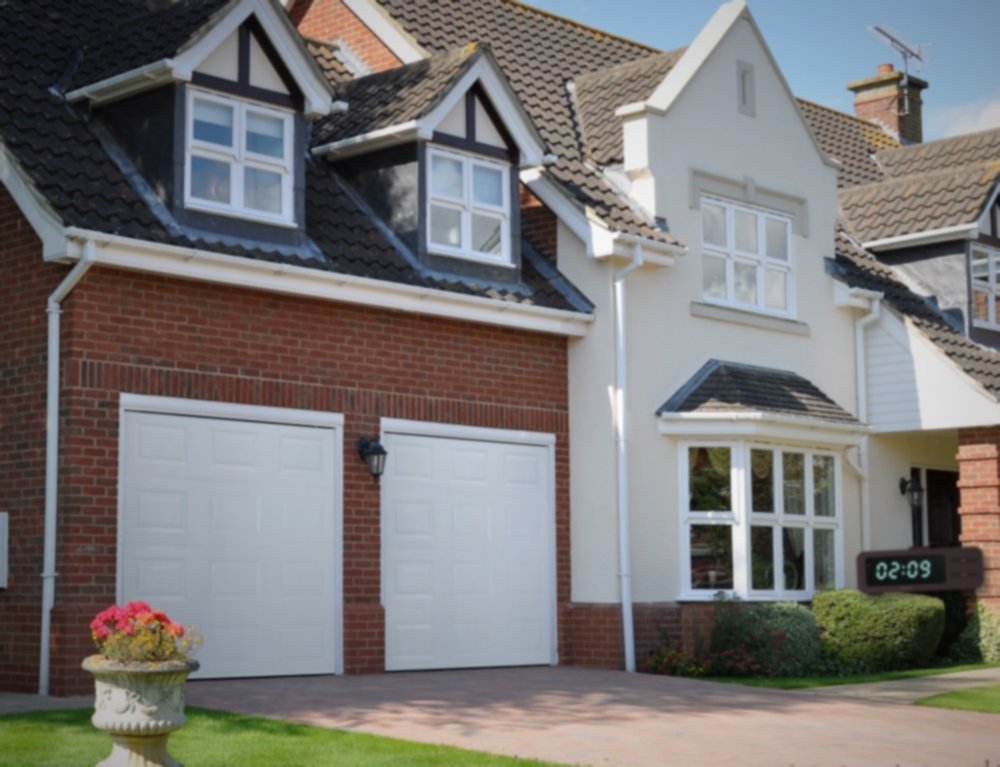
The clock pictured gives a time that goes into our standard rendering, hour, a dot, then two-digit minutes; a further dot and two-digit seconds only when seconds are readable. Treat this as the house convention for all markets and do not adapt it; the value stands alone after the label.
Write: 2.09
